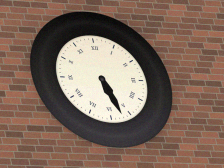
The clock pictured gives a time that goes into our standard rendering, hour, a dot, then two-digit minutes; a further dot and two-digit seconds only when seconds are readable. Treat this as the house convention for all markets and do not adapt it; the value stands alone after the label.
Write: 5.27
